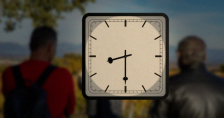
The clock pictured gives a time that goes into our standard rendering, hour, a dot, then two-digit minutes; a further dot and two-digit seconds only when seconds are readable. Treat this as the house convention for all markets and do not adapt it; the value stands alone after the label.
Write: 8.30
